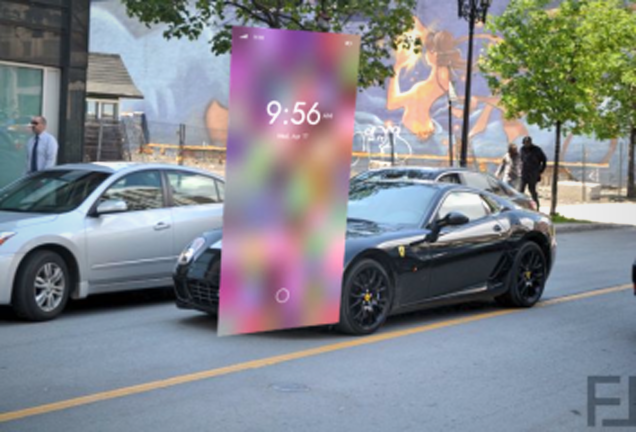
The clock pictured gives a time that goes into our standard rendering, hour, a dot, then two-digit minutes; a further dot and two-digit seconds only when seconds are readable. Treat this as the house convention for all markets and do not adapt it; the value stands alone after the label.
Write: 9.56
